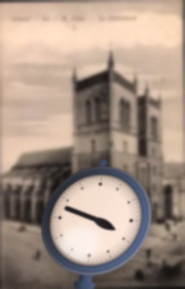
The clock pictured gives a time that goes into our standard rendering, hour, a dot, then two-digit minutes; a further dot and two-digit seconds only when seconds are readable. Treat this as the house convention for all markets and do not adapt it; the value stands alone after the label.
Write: 3.48
